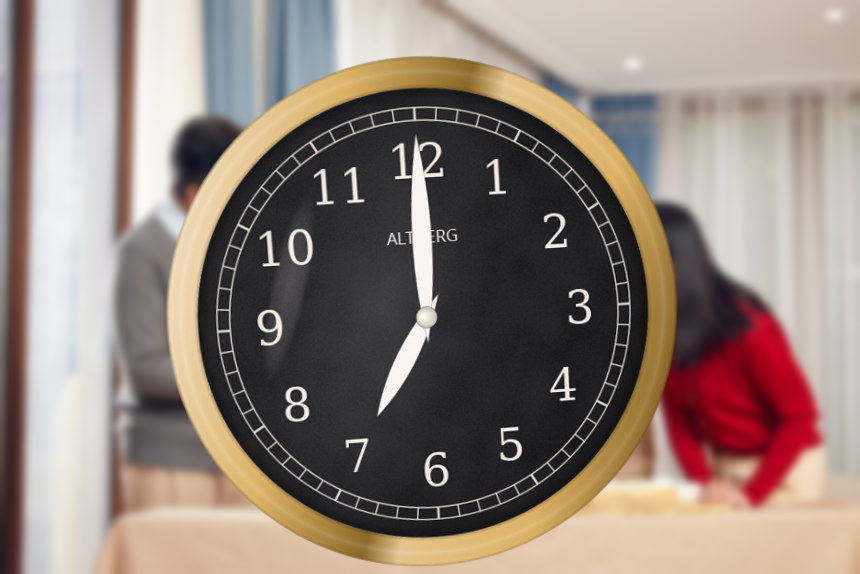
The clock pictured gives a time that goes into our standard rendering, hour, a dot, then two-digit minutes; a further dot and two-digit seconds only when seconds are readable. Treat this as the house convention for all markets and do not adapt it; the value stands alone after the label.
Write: 7.00
